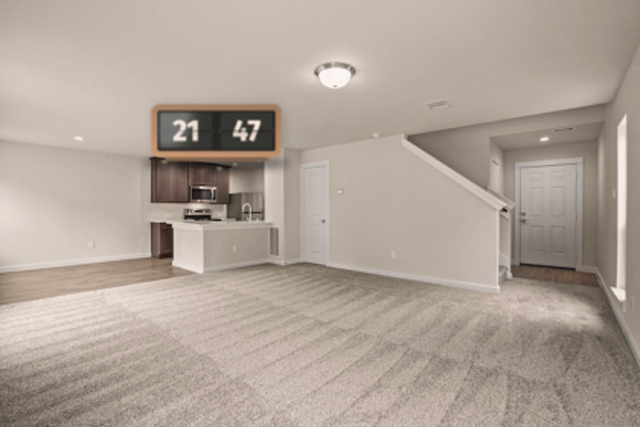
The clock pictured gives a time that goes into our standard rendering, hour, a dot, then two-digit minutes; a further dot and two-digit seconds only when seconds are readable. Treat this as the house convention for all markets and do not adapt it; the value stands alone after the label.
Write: 21.47
